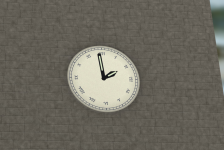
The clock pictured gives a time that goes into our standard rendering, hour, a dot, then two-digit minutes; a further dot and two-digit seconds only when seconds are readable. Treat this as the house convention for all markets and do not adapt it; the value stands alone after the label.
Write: 1.59
